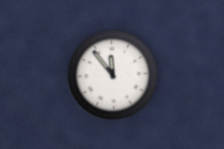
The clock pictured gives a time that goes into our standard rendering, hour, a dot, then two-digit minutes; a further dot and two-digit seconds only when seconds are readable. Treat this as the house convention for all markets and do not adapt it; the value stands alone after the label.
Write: 11.54
